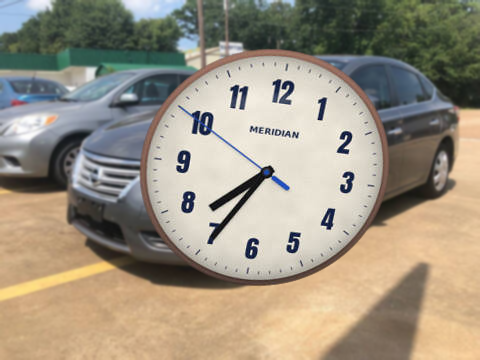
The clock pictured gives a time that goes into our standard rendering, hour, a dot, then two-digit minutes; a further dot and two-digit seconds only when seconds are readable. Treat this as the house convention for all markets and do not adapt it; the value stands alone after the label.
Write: 7.34.50
